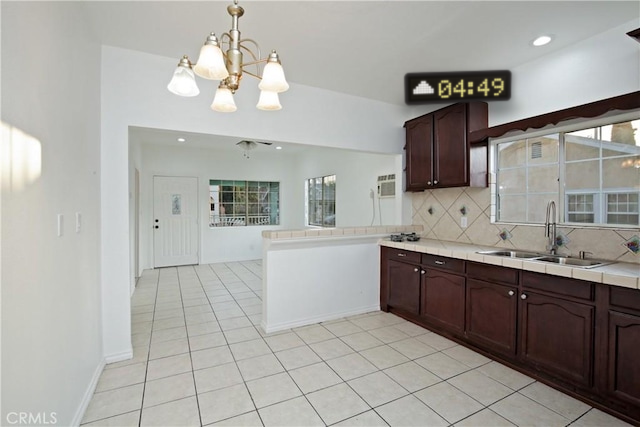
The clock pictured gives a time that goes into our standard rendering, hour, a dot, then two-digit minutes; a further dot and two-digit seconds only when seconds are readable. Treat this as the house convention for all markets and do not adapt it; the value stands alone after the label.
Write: 4.49
